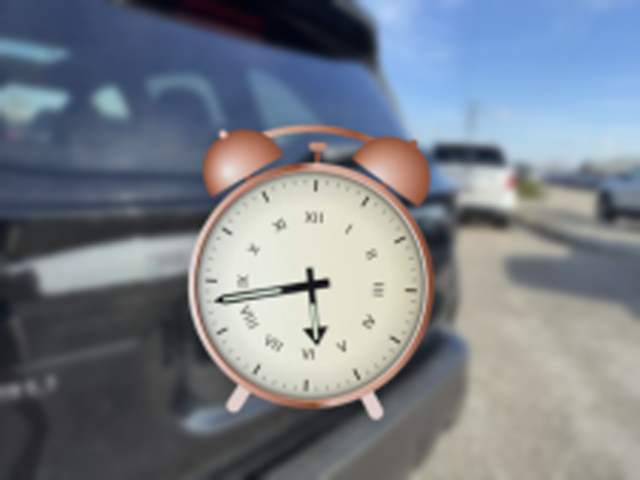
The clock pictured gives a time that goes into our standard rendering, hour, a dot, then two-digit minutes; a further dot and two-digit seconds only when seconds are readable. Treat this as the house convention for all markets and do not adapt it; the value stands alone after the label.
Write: 5.43
